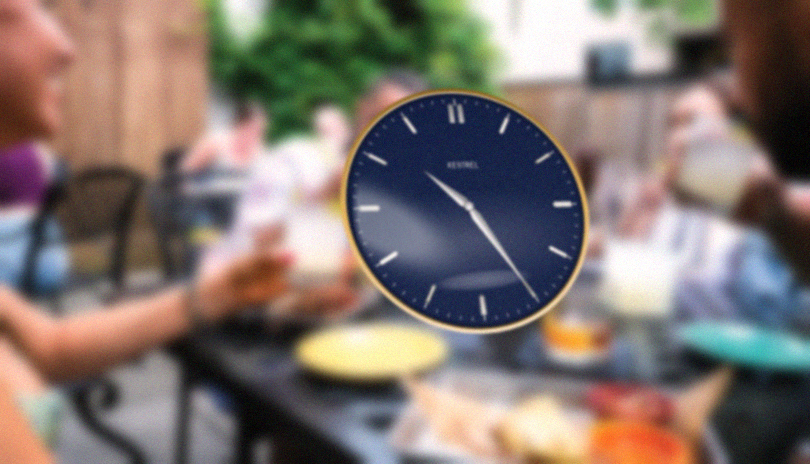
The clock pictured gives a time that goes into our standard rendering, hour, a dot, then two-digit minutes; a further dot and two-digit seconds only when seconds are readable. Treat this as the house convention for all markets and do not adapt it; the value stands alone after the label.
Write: 10.25
